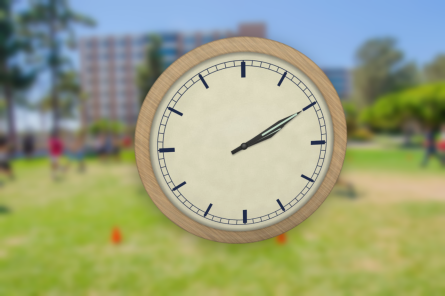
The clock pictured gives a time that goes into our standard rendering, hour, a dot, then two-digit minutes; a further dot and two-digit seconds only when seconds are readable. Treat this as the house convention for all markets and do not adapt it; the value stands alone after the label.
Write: 2.10
